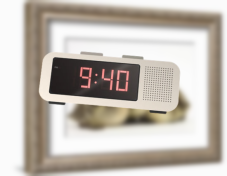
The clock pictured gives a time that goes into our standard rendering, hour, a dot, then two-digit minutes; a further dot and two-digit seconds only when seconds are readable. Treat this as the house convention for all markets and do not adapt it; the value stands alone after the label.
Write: 9.40
